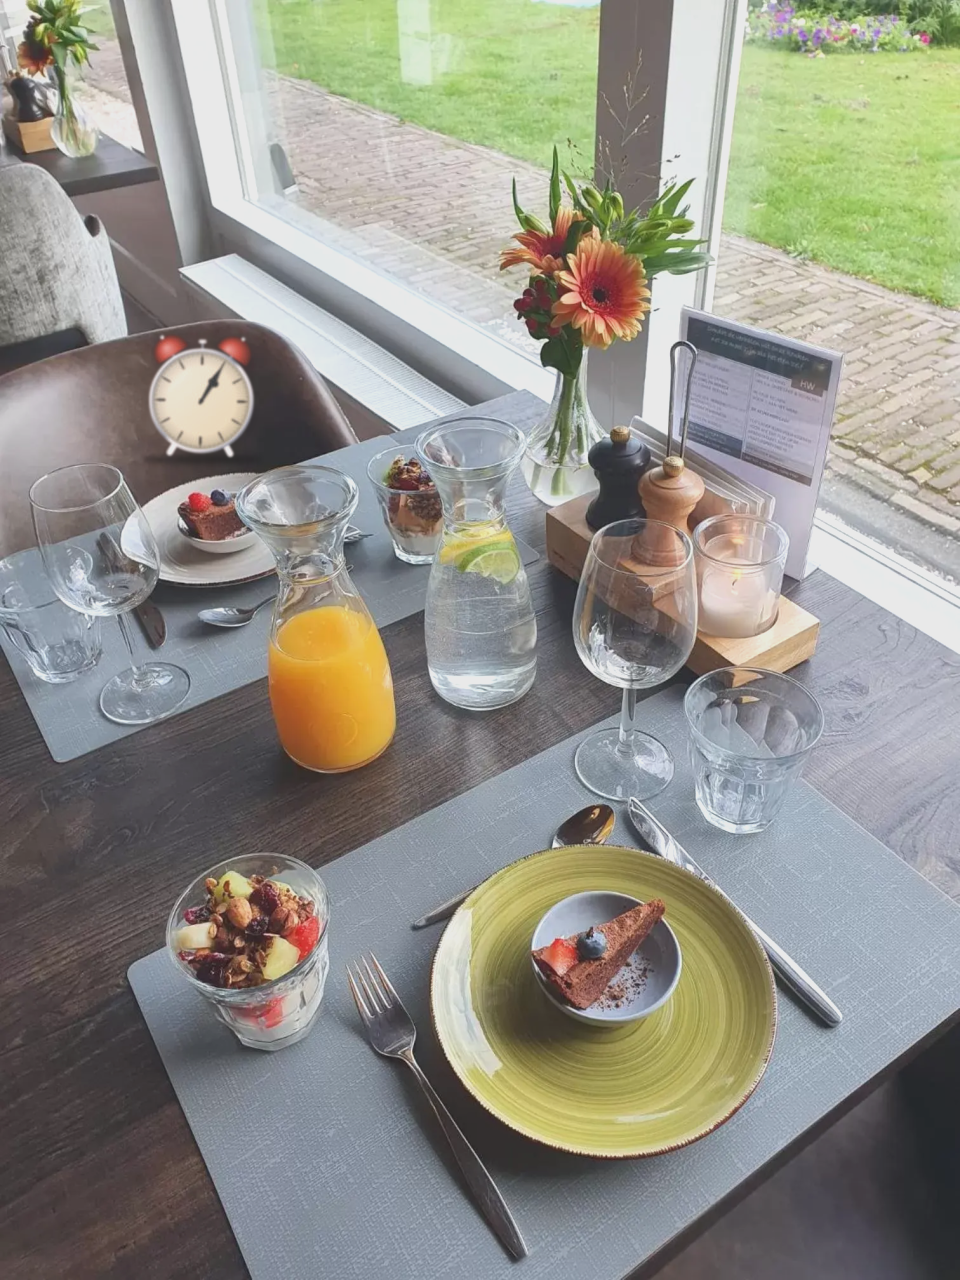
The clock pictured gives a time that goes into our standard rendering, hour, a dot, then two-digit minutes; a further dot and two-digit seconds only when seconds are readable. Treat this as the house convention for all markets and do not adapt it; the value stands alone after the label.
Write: 1.05
